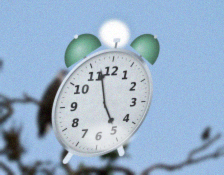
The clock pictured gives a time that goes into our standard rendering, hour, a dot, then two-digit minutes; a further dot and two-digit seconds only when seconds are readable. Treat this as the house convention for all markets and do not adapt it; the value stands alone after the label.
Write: 4.57
